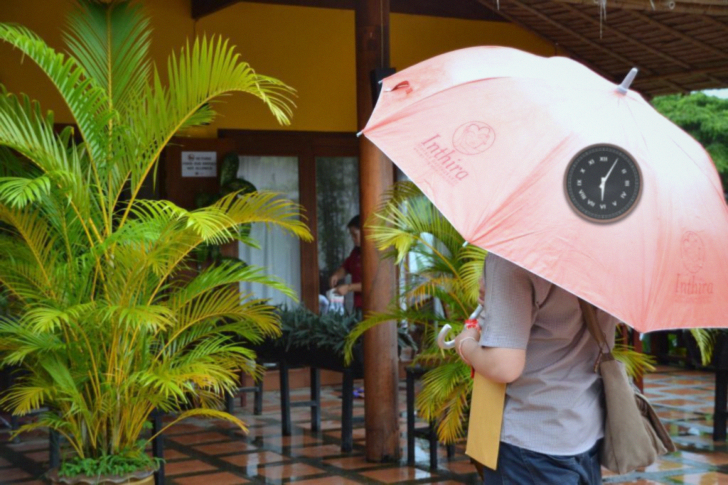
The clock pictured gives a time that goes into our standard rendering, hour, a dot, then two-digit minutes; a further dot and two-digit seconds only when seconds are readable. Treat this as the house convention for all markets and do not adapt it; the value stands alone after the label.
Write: 6.05
